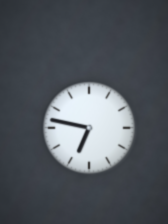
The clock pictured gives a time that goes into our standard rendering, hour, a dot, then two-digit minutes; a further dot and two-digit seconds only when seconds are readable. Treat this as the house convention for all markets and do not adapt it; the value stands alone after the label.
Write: 6.47
